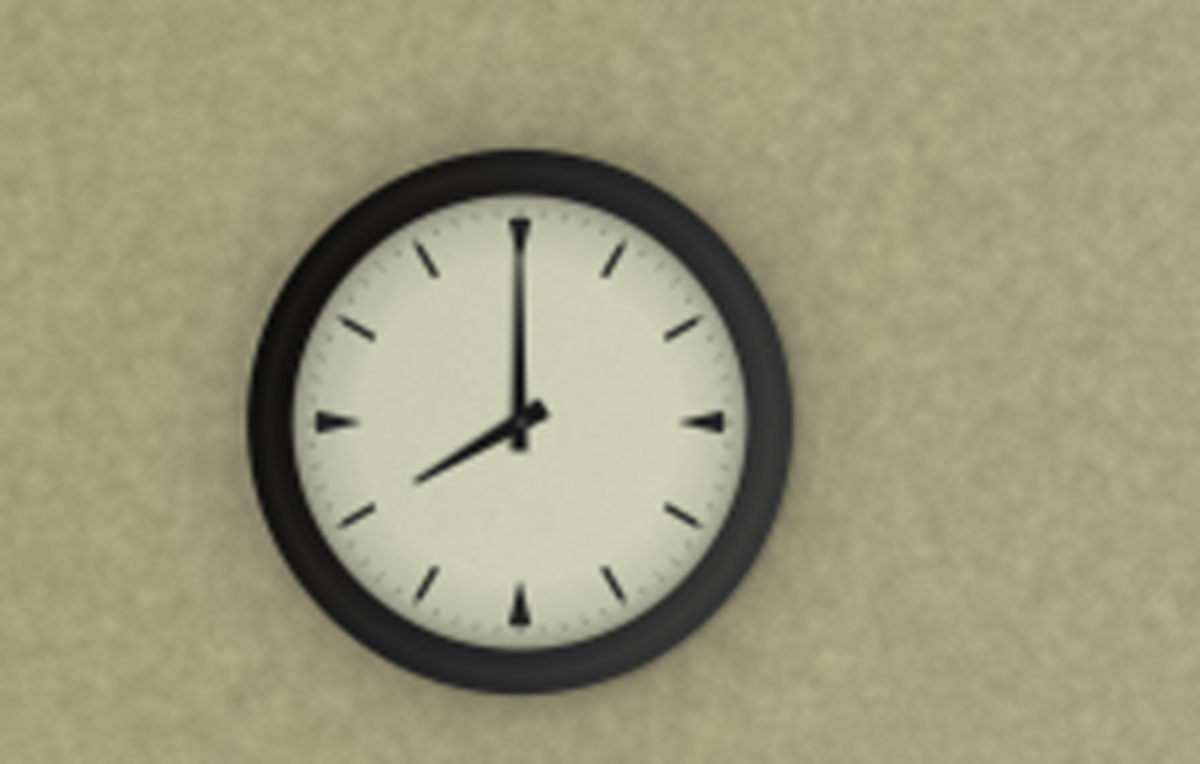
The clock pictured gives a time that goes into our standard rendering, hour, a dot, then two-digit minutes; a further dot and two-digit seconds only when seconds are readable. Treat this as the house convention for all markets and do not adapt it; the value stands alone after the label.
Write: 8.00
